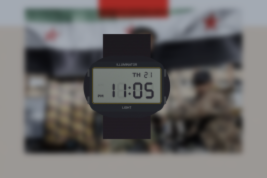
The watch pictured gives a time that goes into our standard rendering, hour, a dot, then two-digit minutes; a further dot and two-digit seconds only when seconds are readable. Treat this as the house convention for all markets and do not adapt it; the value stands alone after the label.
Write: 11.05
